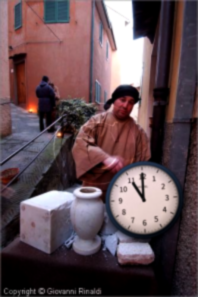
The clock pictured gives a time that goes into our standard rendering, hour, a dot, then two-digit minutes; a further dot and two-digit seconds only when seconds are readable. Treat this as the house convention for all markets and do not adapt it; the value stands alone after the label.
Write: 11.00
